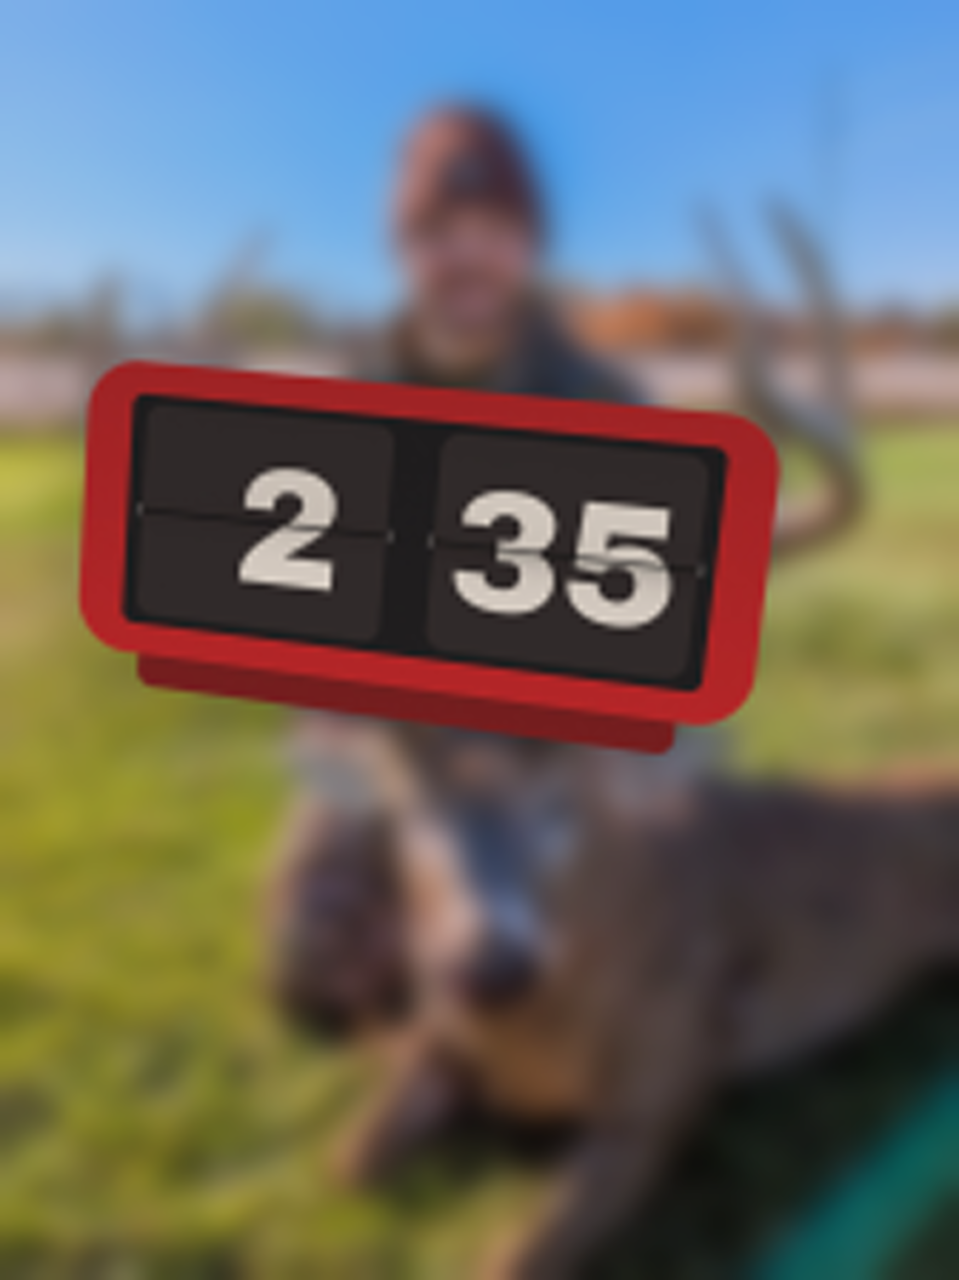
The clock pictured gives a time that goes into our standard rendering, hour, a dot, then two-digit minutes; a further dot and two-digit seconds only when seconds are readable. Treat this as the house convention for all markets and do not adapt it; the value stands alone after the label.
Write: 2.35
